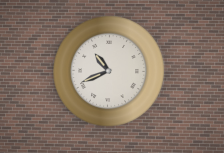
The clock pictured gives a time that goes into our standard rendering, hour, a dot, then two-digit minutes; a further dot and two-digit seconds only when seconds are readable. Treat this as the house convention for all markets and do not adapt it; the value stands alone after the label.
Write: 10.41
